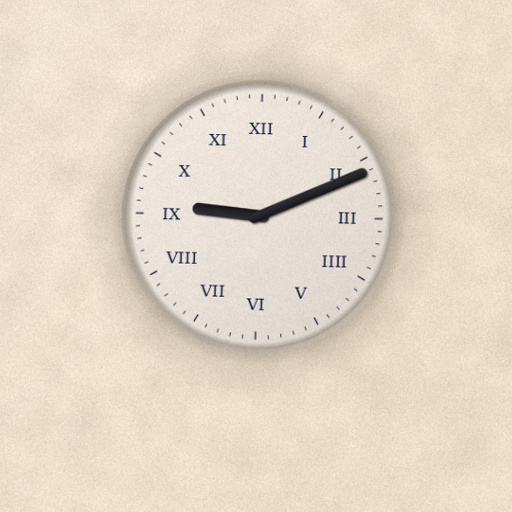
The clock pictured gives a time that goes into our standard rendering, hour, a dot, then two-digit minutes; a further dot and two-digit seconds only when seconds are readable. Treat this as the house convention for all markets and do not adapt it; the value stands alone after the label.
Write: 9.11
